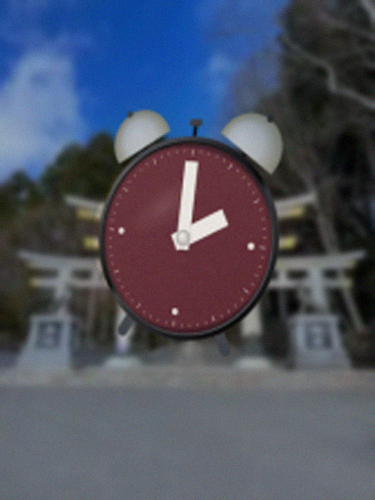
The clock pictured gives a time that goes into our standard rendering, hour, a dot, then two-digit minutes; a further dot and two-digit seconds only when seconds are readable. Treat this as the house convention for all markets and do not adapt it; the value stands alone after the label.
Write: 2.00
